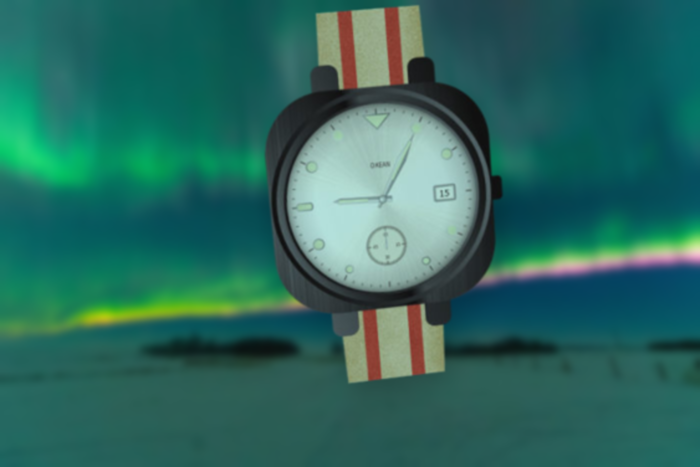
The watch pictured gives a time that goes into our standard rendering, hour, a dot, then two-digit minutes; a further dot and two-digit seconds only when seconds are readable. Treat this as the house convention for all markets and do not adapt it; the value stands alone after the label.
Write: 9.05
